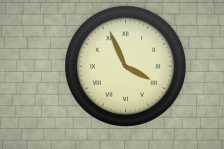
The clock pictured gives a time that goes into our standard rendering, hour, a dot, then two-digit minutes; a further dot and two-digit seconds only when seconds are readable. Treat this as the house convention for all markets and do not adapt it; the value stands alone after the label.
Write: 3.56
